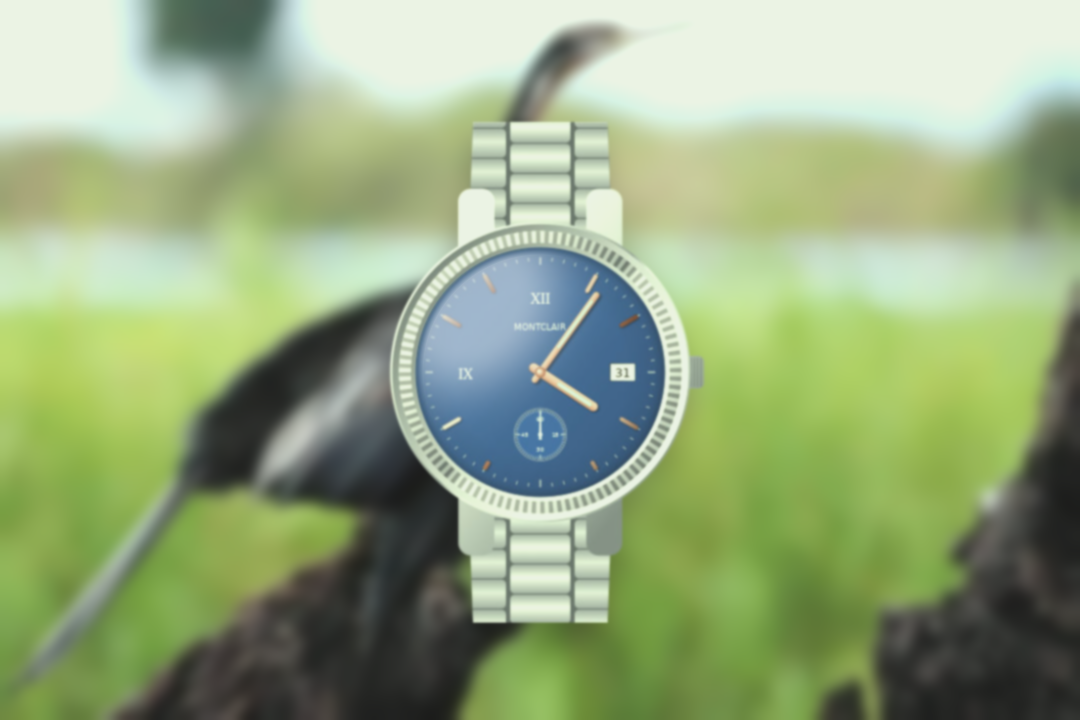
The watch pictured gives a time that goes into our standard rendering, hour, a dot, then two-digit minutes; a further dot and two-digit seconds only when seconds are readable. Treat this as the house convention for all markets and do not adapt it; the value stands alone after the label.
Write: 4.06
